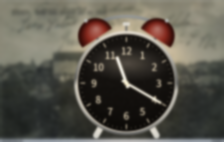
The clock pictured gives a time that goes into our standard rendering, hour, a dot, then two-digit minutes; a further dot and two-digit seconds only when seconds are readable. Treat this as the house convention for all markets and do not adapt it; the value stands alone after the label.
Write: 11.20
